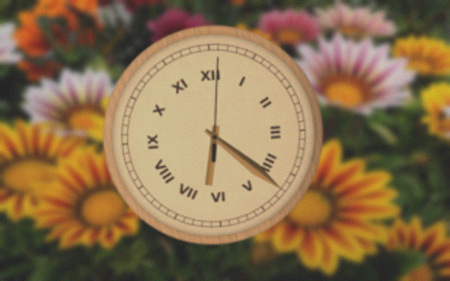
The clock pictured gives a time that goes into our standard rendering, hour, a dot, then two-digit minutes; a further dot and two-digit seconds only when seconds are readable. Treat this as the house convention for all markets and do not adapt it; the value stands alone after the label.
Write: 6.22.01
